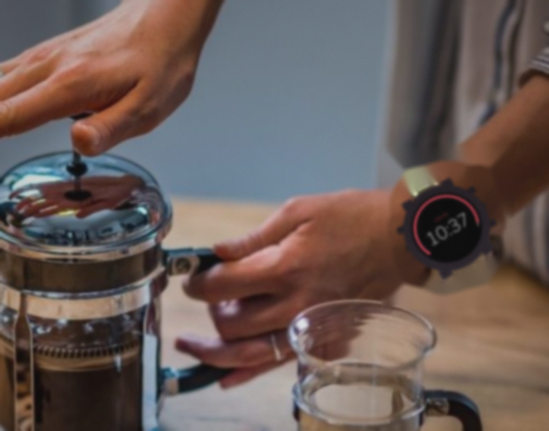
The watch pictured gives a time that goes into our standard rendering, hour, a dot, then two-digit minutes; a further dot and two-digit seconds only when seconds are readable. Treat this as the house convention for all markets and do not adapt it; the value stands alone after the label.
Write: 10.37
